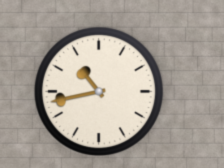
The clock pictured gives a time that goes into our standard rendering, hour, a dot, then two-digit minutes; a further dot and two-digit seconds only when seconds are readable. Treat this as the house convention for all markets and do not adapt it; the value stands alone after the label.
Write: 10.43
